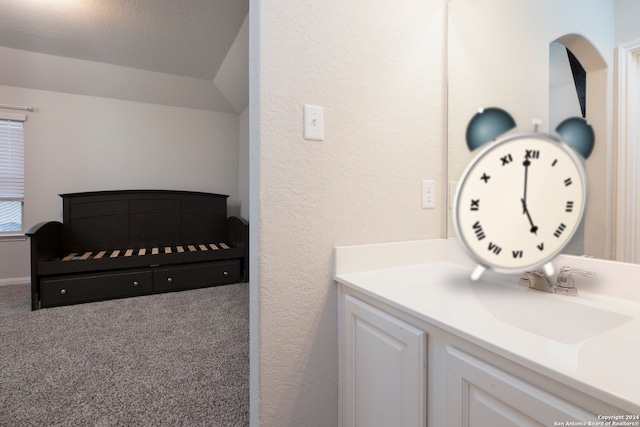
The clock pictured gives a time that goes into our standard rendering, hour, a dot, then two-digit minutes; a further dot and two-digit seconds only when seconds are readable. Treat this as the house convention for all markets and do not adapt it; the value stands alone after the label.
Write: 4.59
